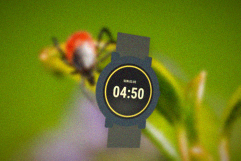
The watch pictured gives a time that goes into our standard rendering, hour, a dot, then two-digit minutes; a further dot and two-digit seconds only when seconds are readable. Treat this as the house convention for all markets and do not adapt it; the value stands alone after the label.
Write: 4.50
